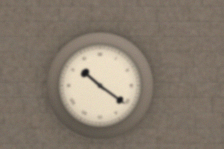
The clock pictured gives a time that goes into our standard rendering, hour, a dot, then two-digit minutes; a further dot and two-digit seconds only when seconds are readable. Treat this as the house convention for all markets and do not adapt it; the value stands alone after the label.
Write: 10.21
